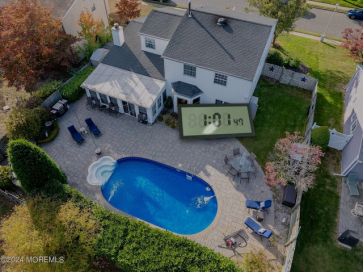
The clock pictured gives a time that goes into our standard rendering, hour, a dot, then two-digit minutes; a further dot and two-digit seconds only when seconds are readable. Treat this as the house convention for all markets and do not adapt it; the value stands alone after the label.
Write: 1.01.47
